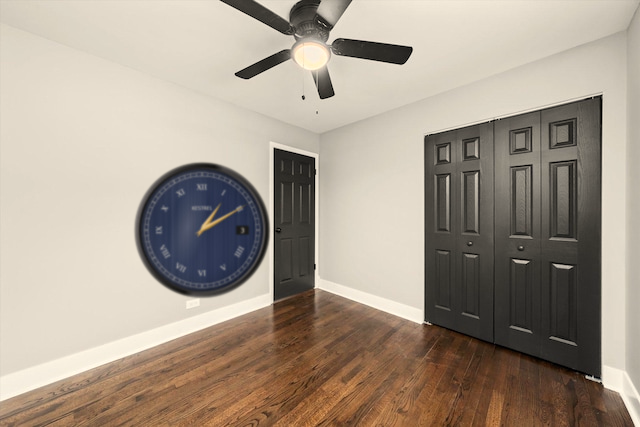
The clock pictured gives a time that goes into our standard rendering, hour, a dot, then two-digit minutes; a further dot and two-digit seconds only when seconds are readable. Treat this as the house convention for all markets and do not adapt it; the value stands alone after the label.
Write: 1.10
